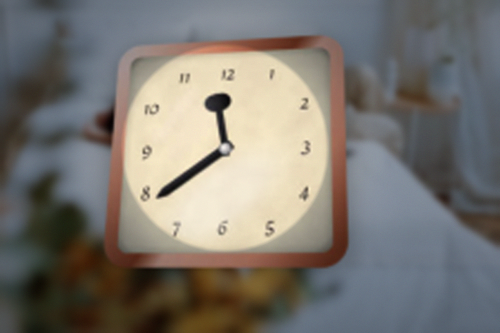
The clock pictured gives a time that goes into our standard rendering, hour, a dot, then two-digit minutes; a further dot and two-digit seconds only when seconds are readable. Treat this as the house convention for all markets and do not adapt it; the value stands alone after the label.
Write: 11.39
